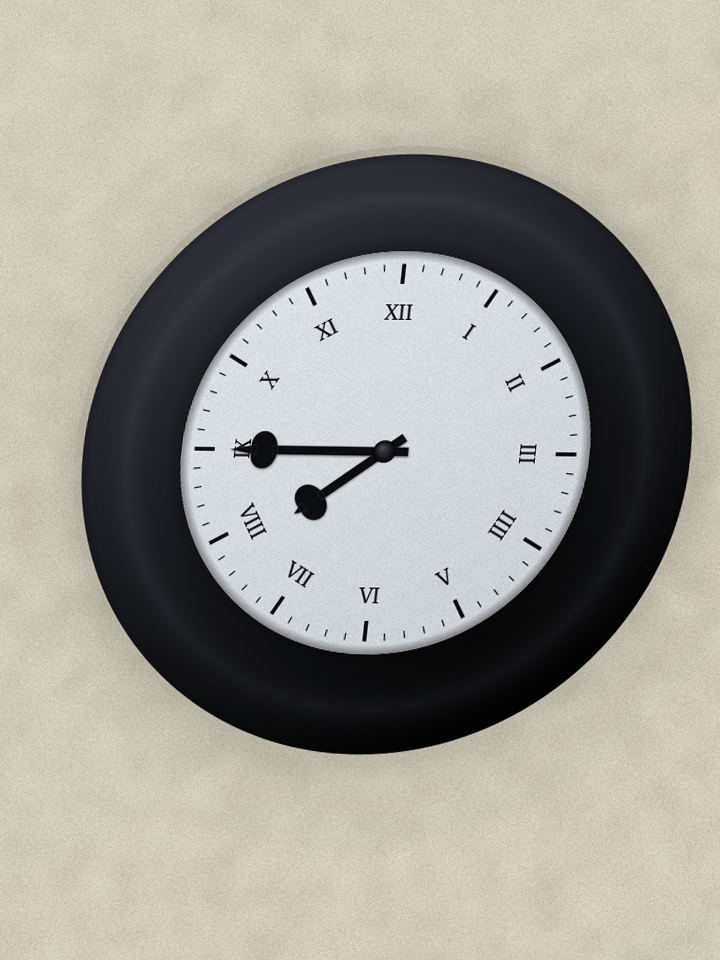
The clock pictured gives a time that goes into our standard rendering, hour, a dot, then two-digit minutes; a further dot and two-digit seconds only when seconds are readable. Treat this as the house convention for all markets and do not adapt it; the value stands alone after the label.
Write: 7.45
